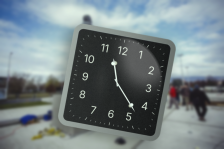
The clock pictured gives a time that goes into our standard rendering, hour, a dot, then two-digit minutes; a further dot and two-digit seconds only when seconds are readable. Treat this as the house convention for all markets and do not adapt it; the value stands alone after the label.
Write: 11.23
